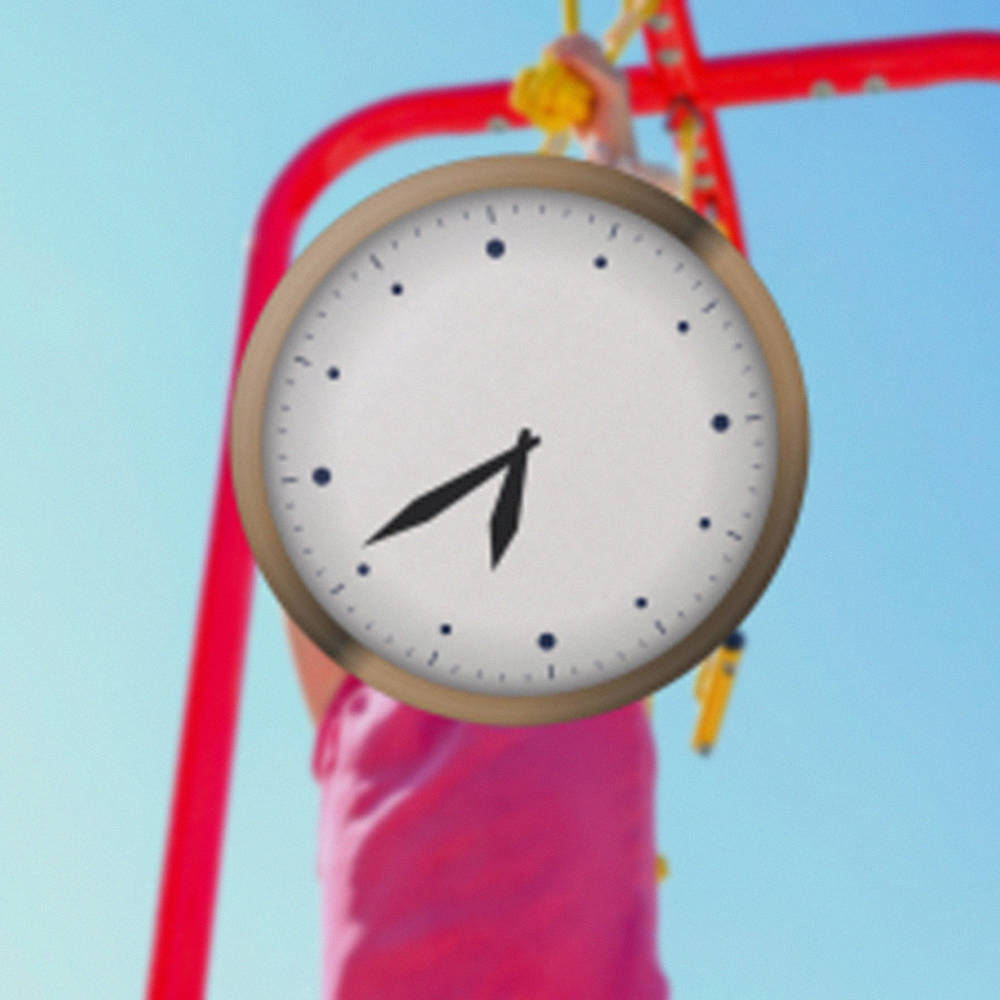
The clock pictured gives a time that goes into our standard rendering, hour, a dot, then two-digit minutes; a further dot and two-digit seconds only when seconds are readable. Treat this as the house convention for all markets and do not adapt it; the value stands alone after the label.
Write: 6.41
